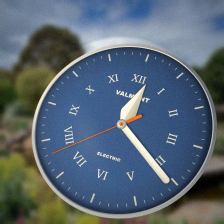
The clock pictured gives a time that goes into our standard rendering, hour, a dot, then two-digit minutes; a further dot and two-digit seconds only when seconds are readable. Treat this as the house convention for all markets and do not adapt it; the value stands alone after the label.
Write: 12.20.38
